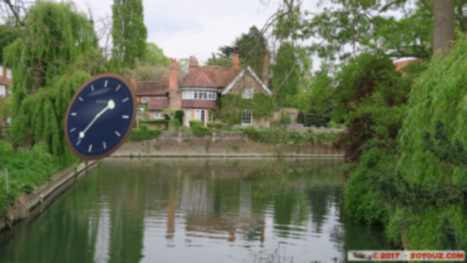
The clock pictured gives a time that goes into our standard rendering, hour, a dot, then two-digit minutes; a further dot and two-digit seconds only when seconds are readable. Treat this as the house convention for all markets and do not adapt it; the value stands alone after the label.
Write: 1.36
